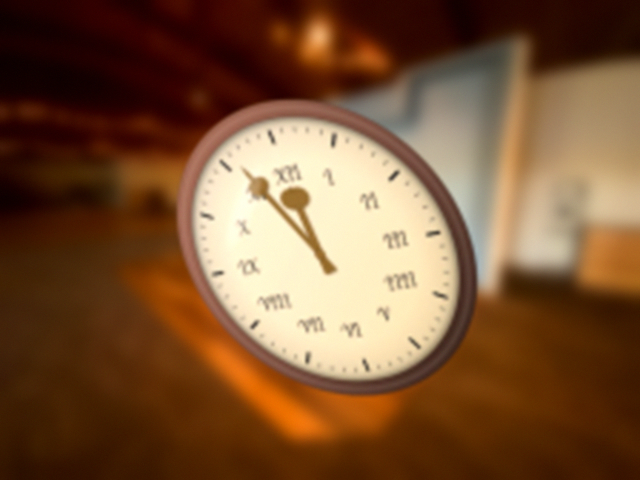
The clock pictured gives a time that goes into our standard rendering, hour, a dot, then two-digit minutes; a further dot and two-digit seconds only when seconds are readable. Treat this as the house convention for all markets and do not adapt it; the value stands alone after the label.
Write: 11.56
